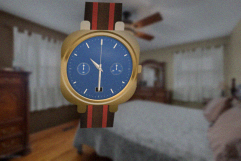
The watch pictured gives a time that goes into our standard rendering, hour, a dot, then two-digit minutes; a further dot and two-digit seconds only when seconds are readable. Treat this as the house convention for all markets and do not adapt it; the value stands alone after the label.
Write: 10.30
